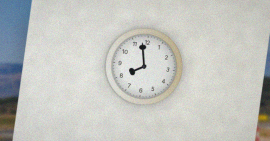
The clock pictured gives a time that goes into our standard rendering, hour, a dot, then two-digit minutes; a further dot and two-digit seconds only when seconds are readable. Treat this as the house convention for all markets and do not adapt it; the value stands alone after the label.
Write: 7.58
